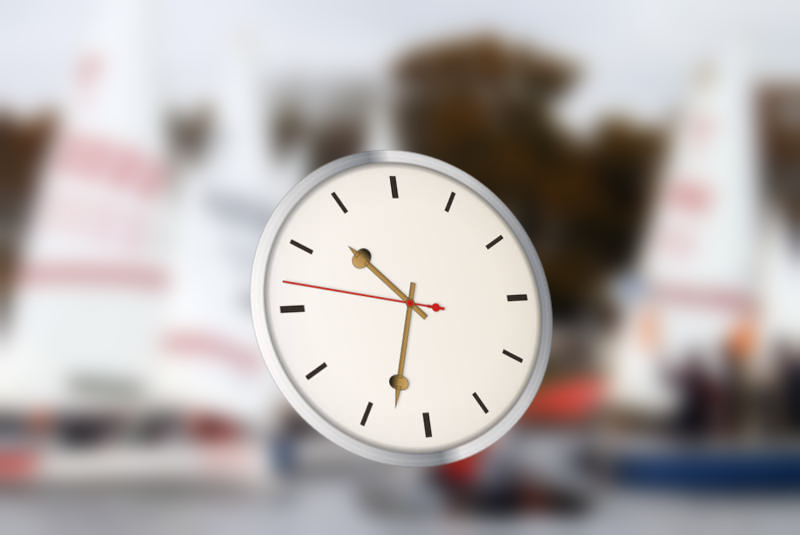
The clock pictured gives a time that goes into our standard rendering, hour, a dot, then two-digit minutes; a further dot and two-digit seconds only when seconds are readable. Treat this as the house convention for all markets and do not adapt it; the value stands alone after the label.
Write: 10.32.47
